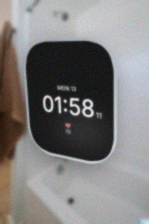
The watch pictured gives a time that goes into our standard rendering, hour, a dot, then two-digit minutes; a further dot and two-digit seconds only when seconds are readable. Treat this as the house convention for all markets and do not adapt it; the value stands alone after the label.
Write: 1.58
